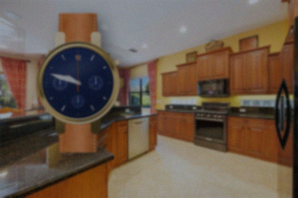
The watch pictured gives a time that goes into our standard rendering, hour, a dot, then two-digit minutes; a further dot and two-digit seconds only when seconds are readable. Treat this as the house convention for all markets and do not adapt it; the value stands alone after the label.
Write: 9.48
